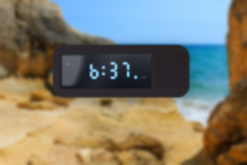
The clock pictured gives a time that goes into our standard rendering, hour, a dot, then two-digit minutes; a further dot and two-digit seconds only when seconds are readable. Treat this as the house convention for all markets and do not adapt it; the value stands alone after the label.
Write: 6.37
